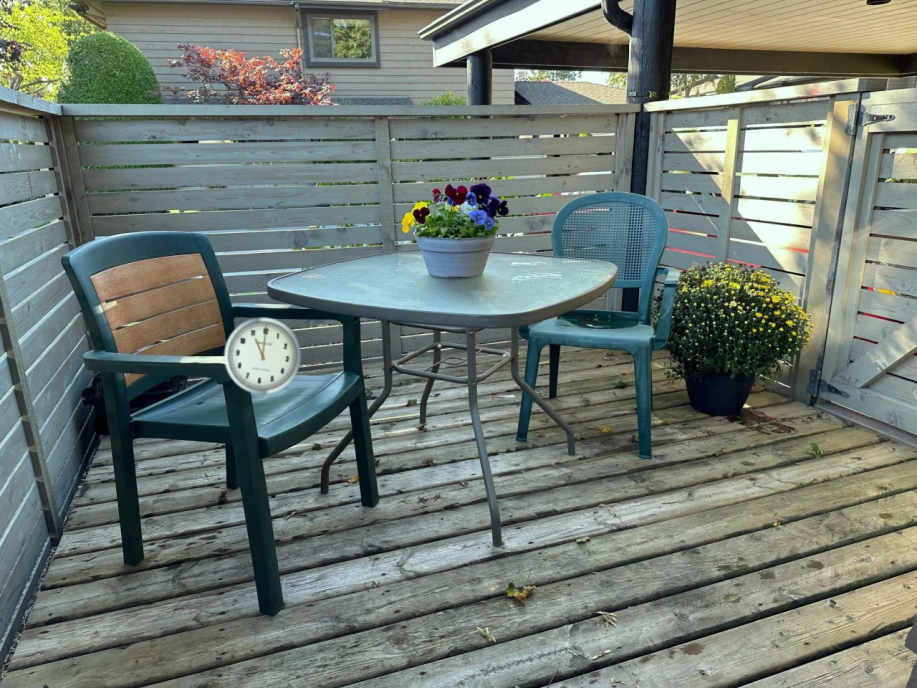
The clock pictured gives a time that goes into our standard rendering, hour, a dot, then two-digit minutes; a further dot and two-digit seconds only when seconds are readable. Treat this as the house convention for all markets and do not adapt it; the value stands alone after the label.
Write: 11.00
